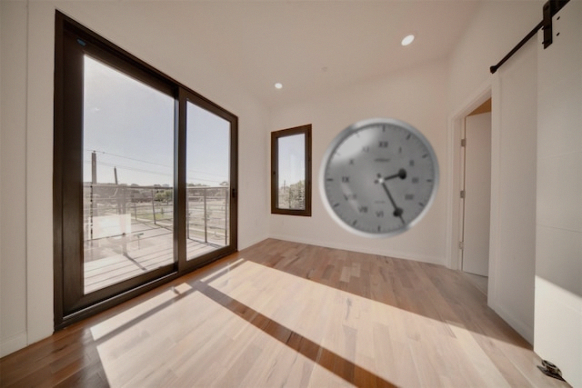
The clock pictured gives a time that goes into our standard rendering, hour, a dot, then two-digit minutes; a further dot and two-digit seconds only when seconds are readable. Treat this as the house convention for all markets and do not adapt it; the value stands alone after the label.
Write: 2.25
